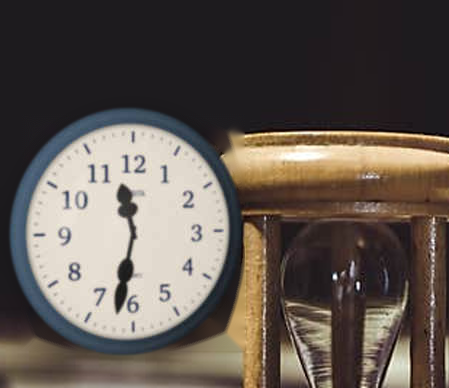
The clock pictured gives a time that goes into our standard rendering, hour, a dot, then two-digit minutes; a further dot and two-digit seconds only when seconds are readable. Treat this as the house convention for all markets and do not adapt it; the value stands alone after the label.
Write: 11.32
